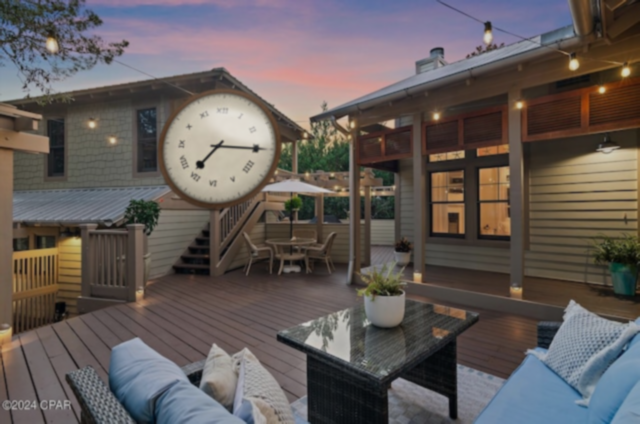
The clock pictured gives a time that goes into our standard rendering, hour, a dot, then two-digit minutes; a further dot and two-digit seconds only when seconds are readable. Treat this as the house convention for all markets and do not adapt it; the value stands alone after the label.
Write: 7.15
